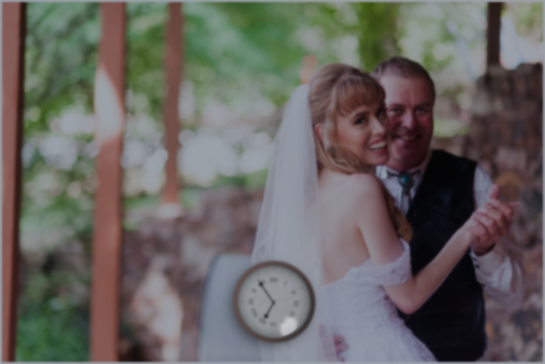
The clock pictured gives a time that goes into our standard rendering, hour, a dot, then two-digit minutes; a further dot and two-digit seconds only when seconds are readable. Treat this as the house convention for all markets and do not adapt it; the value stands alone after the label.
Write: 6.54
